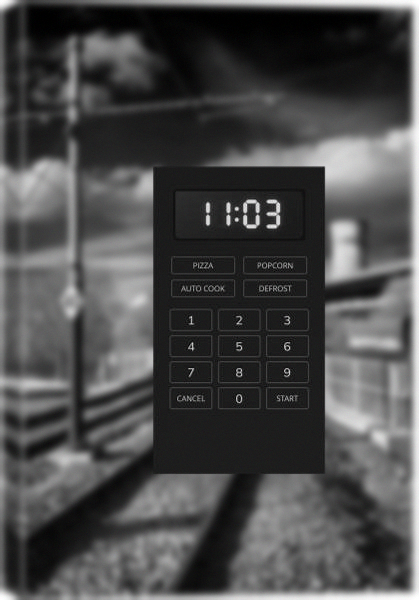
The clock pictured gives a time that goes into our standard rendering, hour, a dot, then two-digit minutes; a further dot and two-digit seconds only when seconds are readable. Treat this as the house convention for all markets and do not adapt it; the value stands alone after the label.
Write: 11.03
